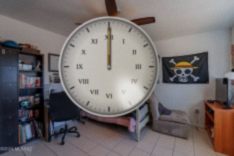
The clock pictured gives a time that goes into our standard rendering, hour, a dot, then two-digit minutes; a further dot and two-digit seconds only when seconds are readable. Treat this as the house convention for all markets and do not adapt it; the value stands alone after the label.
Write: 12.00
